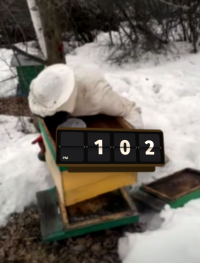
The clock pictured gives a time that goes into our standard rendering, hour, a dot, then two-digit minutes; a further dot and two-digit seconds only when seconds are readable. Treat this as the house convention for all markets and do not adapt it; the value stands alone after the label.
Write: 1.02
